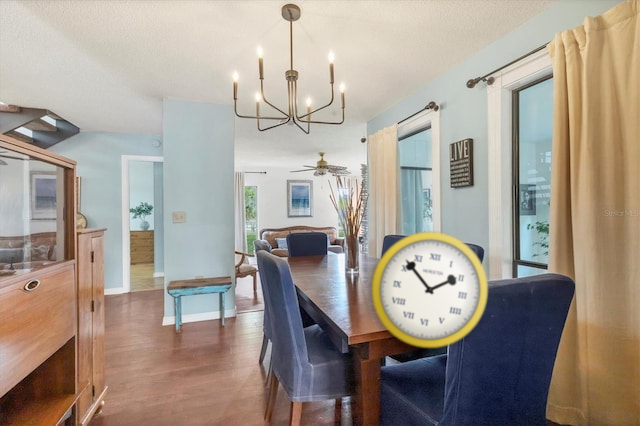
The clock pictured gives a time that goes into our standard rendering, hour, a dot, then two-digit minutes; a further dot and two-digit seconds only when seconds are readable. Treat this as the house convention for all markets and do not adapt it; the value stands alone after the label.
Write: 1.52
